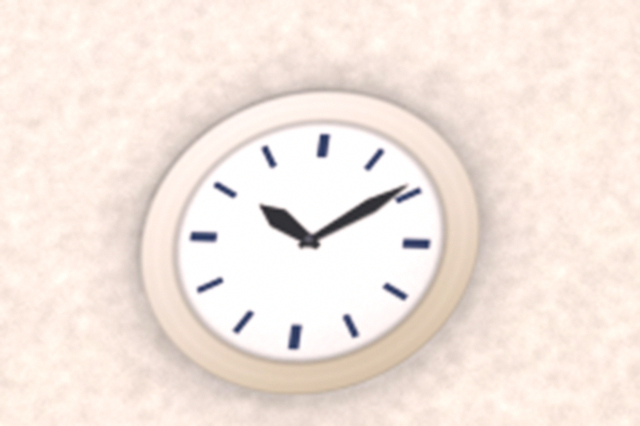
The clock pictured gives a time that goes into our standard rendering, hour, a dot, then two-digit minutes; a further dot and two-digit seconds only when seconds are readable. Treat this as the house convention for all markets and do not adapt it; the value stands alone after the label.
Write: 10.09
